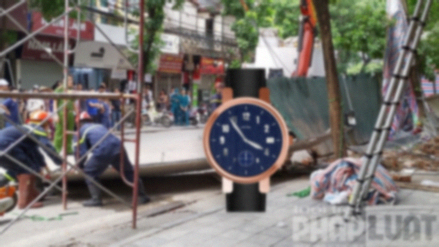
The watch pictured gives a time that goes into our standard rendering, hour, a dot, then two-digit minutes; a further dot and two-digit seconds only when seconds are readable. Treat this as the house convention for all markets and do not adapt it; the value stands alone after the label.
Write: 3.54
